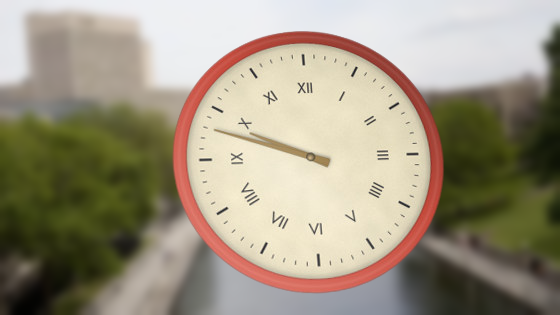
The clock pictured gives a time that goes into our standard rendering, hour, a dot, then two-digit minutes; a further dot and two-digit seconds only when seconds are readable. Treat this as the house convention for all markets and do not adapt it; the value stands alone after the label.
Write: 9.48
